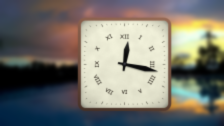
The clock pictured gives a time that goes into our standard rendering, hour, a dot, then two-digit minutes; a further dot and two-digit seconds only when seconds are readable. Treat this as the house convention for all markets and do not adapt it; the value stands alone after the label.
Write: 12.17
